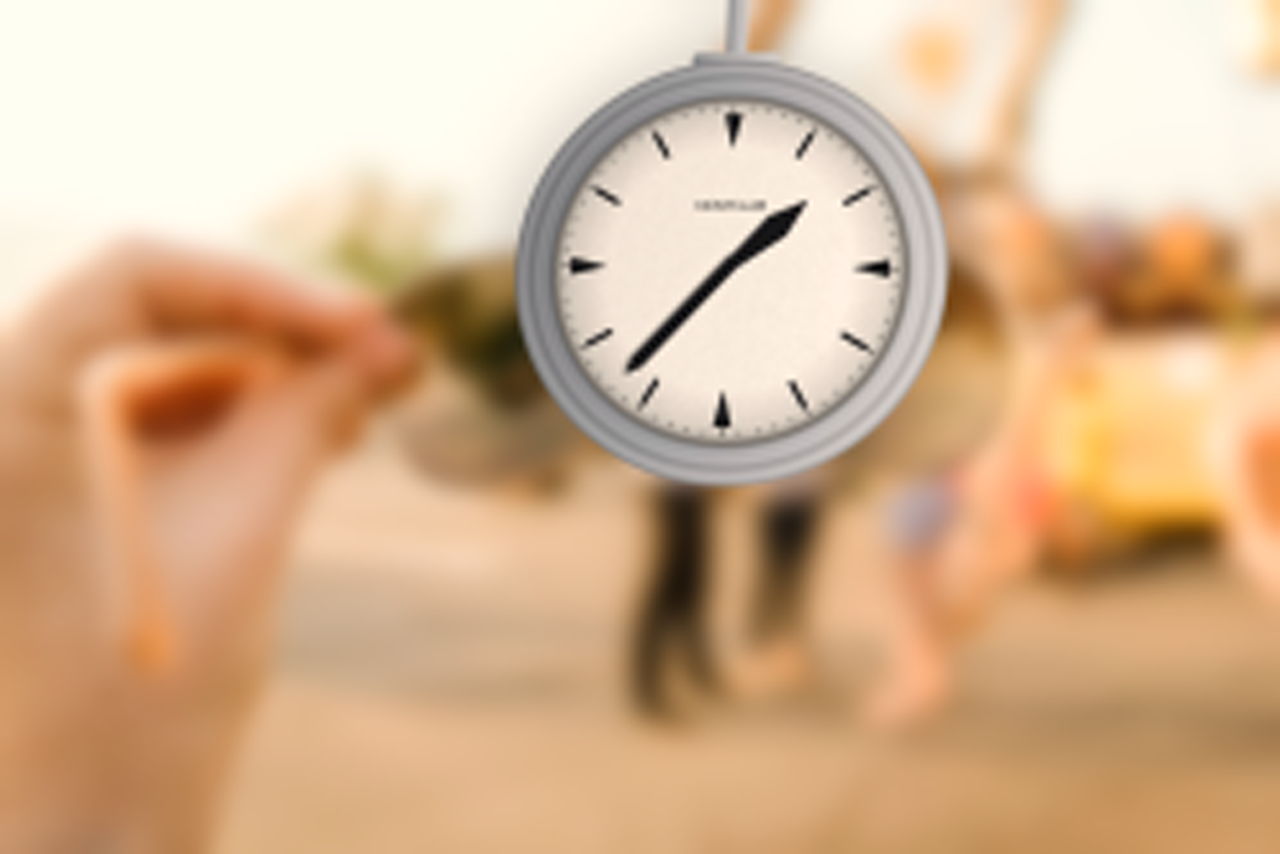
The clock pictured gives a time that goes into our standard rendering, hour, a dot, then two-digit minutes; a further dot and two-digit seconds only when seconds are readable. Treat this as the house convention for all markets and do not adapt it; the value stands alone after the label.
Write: 1.37
